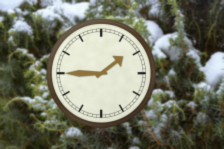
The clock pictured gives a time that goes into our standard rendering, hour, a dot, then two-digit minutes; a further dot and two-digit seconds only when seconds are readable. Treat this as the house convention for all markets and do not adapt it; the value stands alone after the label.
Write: 1.45
